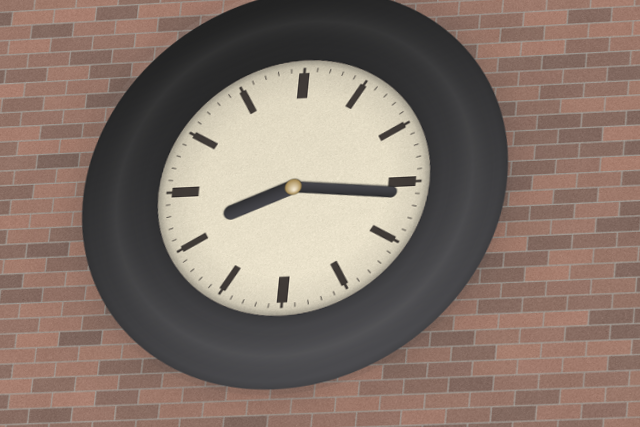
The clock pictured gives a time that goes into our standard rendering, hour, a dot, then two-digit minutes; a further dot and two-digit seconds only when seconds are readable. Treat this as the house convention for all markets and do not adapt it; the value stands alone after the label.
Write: 8.16
